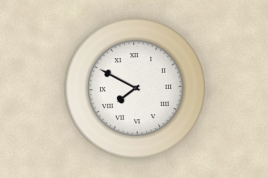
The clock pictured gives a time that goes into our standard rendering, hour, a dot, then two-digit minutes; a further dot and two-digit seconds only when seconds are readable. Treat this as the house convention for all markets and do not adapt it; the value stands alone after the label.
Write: 7.50
